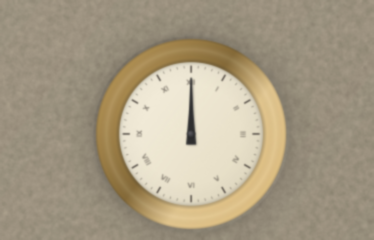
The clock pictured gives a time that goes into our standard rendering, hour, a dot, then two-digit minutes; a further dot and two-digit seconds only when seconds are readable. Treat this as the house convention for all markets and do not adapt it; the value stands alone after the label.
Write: 12.00
